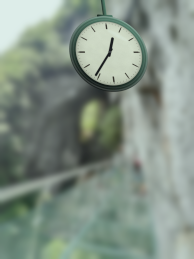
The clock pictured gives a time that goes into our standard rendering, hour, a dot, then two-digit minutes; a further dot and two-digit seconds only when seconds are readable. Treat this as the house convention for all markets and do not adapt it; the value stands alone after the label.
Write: 12.36
